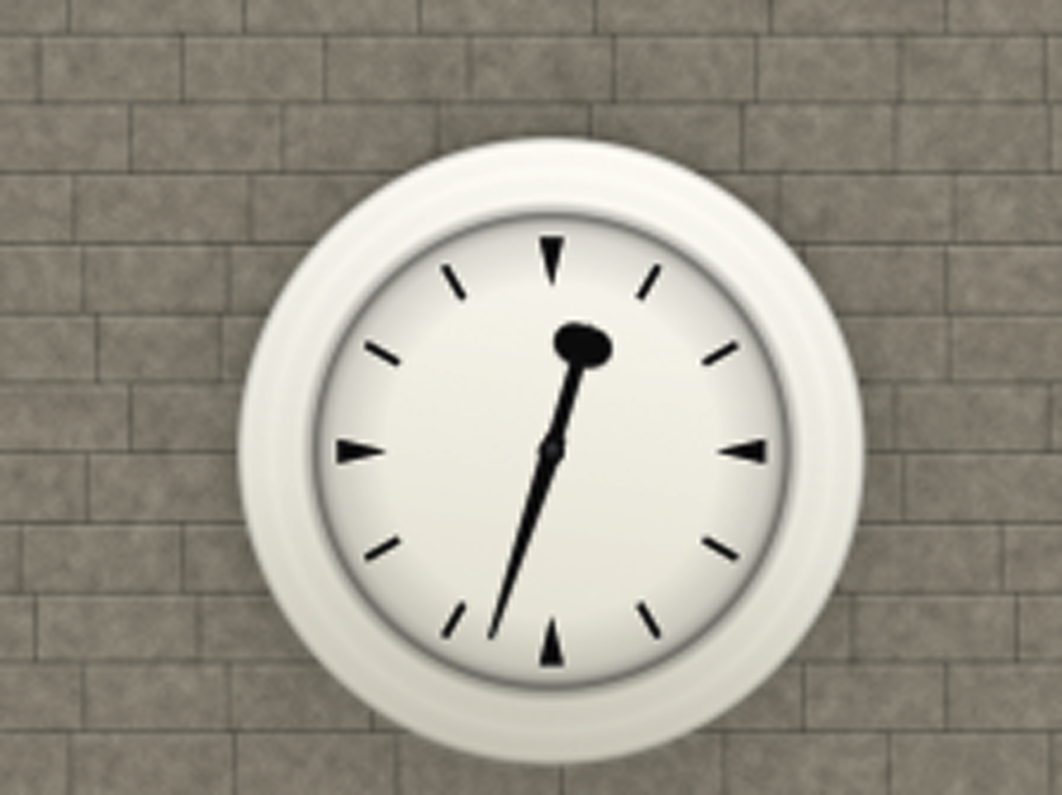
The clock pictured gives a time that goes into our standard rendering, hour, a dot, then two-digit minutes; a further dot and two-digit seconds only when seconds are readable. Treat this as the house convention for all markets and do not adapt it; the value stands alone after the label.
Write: 12.33
